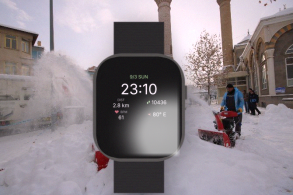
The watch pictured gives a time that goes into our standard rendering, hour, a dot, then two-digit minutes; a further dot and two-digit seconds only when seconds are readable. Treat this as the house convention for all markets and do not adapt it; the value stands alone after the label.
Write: 23.10
